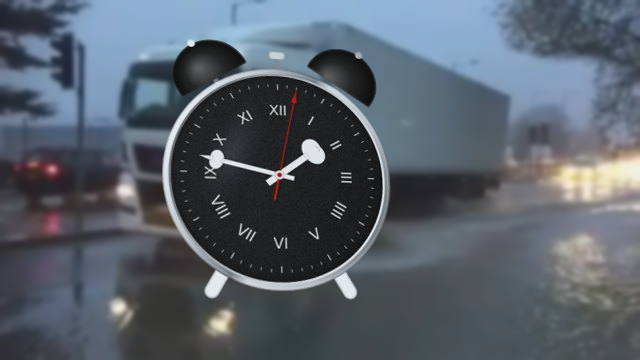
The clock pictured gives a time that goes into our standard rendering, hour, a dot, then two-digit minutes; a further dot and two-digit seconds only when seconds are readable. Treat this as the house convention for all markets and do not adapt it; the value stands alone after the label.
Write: 1.47.02
